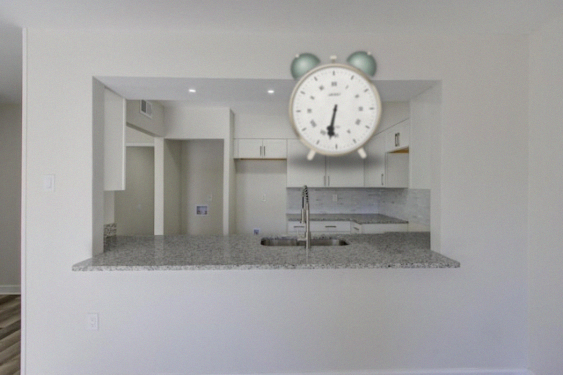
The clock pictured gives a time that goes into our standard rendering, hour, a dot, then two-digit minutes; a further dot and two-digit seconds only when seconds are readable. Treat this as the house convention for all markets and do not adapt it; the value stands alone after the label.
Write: 6.32
